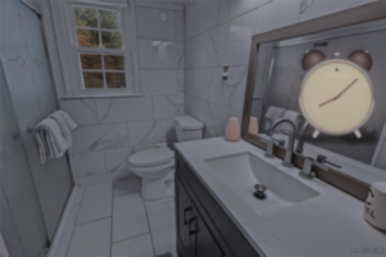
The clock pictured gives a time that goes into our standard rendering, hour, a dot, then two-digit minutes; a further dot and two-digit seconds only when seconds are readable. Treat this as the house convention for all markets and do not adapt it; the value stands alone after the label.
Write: 8.08
